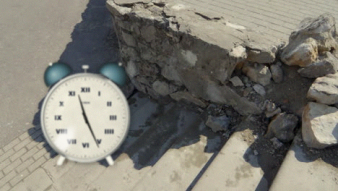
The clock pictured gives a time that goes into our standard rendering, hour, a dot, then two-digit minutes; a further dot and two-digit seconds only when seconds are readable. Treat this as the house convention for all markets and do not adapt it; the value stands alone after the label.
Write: 11.26
